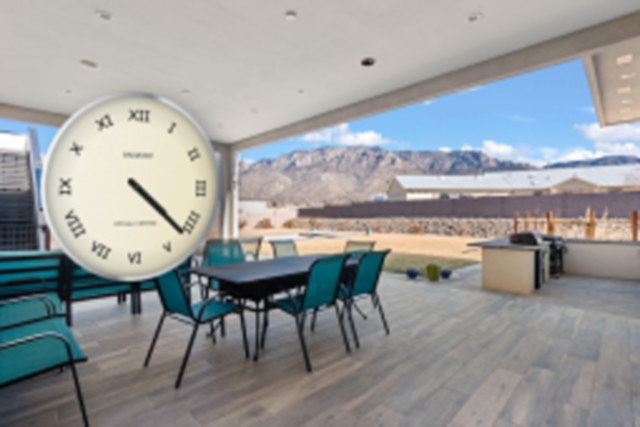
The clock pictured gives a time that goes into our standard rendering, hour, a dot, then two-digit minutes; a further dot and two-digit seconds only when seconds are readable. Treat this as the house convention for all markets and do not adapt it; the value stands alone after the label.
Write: 4.22
